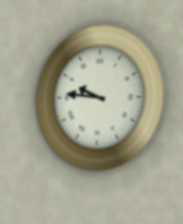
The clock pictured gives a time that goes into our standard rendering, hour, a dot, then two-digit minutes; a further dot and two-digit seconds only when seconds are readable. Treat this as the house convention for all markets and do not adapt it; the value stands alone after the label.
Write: 9.46
